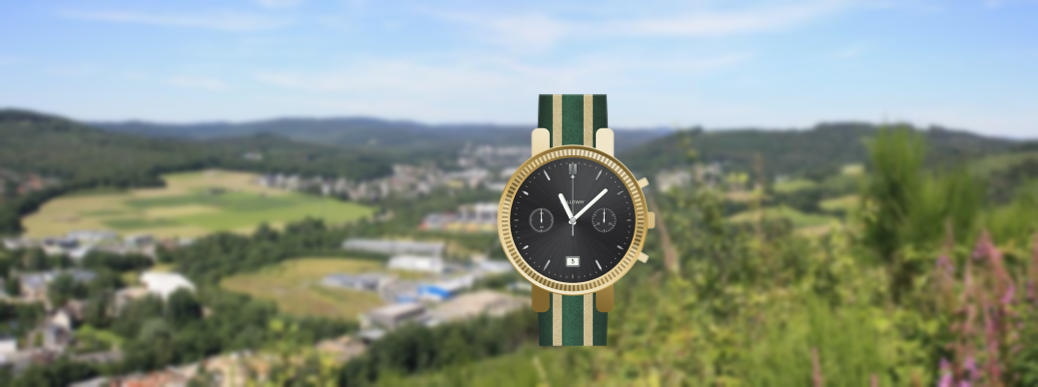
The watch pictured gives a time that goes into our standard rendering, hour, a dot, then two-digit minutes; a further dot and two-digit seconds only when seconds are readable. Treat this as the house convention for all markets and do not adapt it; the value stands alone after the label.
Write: 11.08
